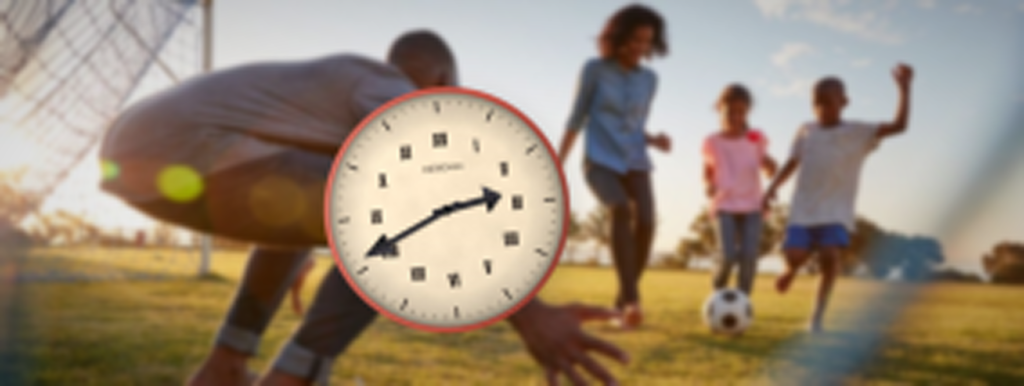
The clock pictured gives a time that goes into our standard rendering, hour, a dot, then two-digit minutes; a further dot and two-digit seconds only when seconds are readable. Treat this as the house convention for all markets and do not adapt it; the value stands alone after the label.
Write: 2.41
